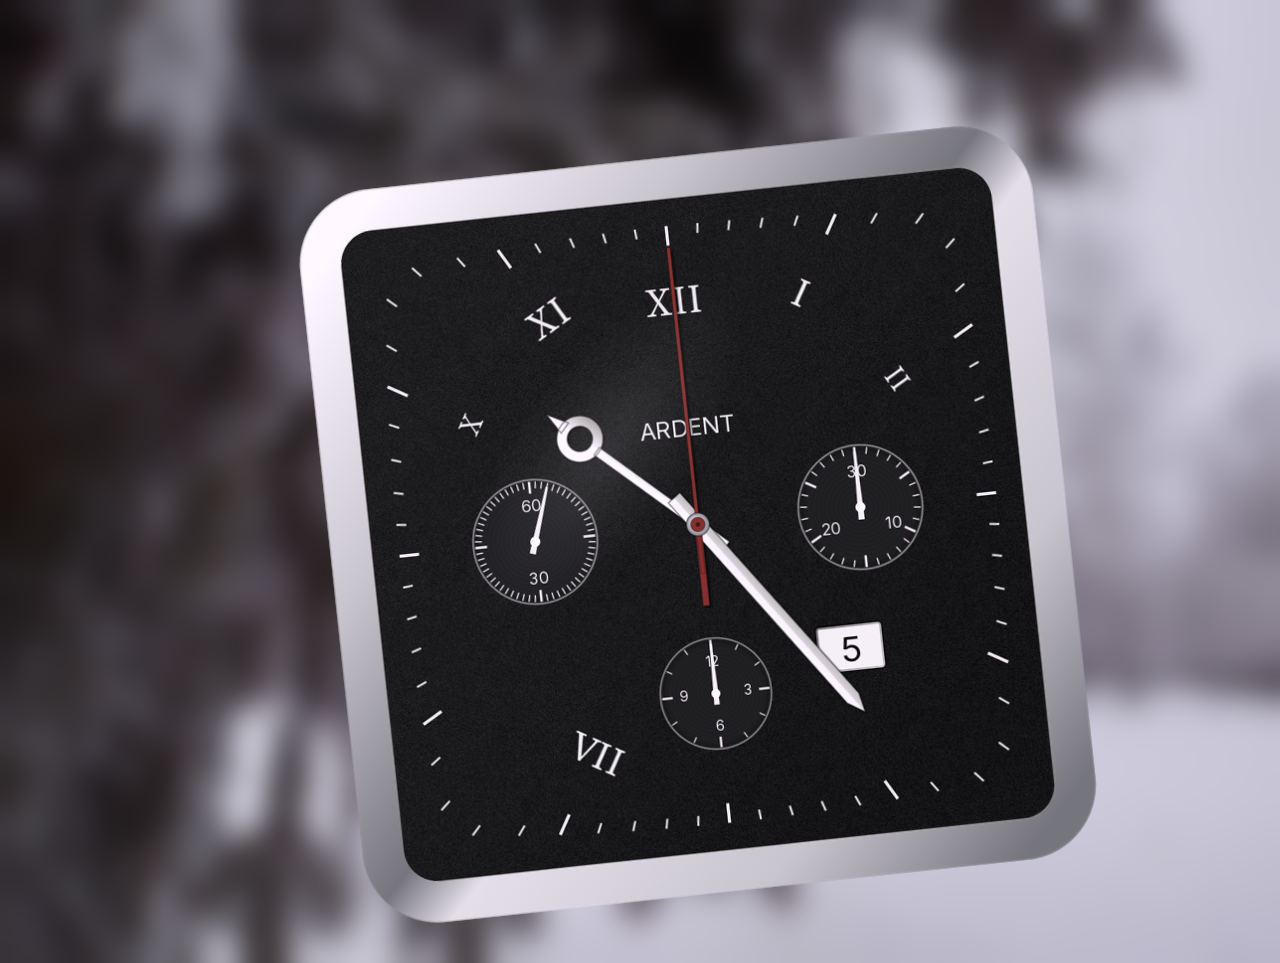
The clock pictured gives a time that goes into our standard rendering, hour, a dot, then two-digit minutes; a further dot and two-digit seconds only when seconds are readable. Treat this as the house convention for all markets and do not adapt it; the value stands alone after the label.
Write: 10.24.03
